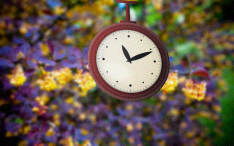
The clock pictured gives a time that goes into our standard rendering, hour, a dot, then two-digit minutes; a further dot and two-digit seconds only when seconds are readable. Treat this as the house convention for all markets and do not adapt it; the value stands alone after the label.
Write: 11.11
